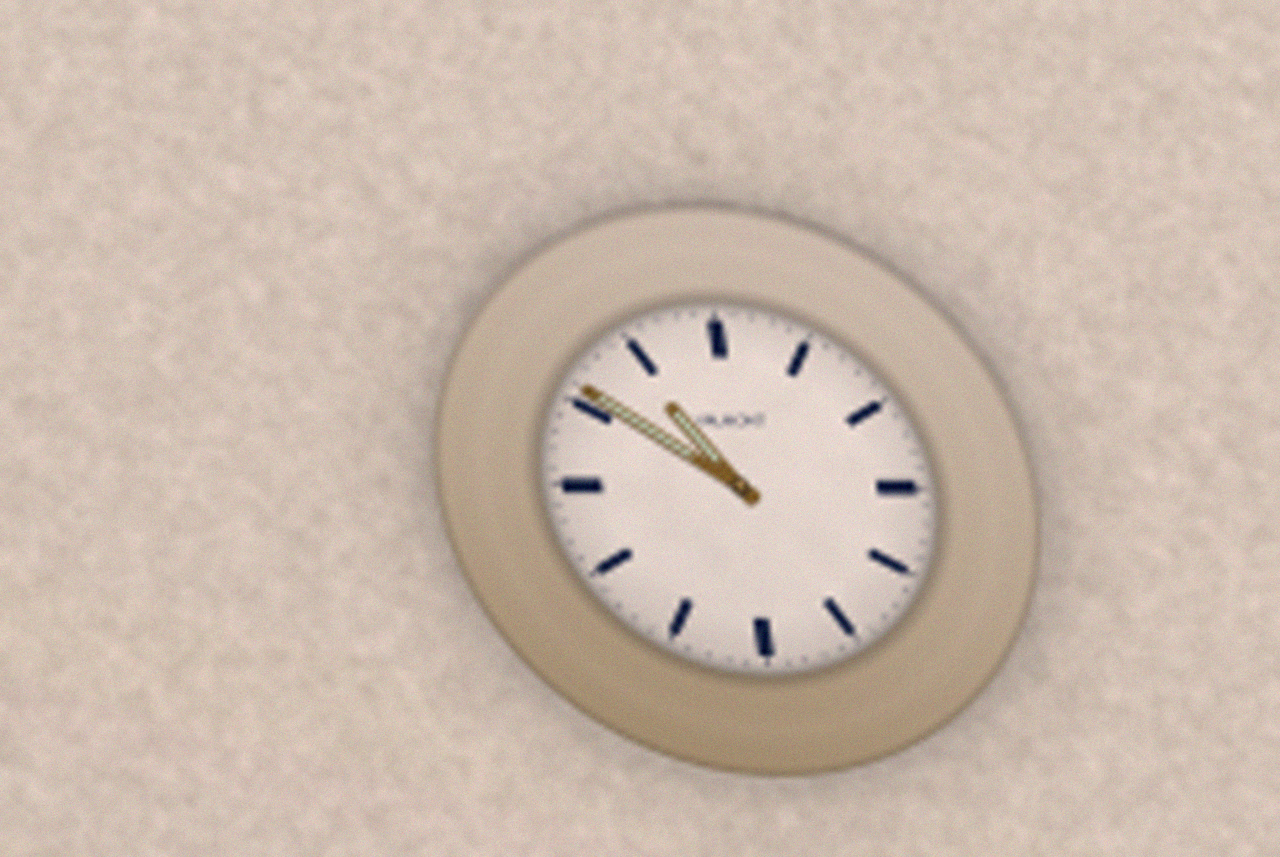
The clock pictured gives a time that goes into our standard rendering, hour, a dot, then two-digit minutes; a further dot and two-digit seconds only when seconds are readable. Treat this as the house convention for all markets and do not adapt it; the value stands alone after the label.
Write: 10.51
